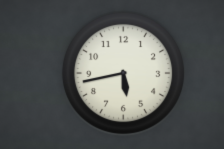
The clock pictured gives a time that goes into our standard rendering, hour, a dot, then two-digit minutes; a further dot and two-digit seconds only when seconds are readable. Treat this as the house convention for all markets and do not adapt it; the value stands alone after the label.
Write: 5.43
